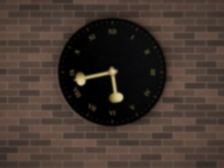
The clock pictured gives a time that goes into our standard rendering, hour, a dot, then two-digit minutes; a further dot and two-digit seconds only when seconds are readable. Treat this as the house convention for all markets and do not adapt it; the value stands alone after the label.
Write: 5.43
